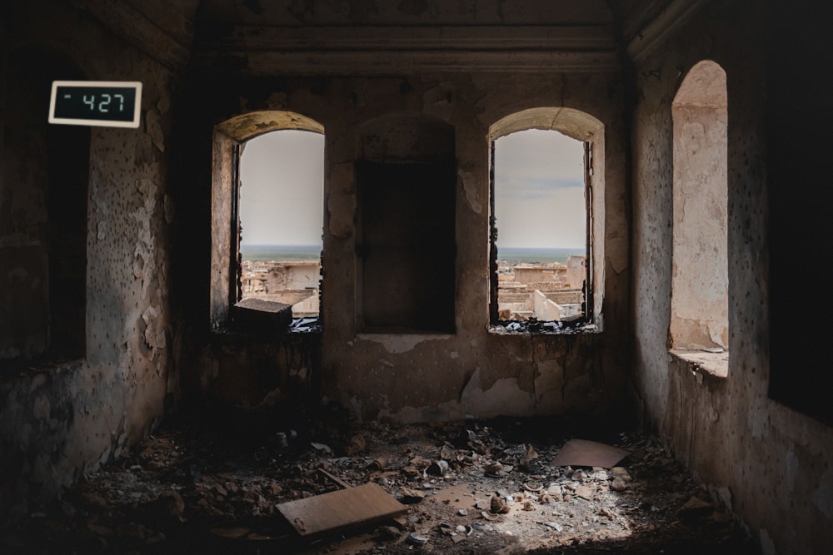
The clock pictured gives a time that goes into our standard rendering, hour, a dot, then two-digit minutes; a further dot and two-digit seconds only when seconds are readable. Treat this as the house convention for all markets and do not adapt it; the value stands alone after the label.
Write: 4.27
